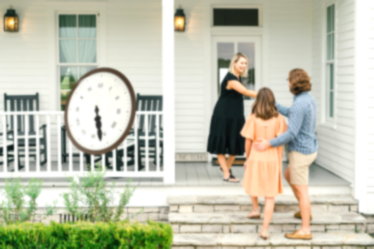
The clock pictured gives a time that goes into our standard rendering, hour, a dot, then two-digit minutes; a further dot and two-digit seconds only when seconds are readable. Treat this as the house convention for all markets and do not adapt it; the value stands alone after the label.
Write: 5.27
